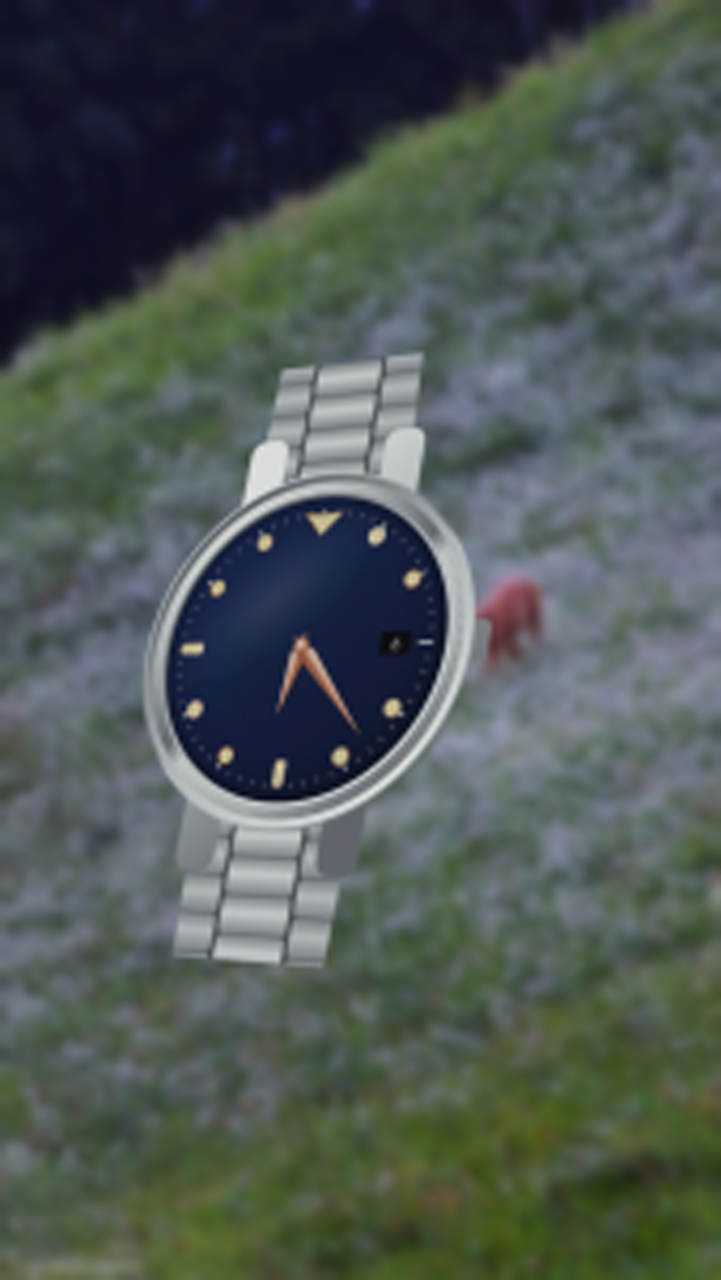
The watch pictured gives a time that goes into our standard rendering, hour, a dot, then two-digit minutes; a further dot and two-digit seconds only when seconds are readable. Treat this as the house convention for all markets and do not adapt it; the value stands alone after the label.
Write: 6.23
